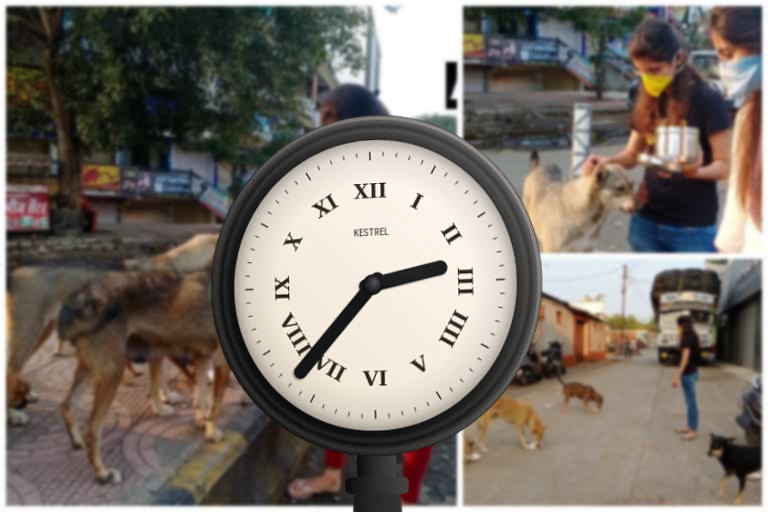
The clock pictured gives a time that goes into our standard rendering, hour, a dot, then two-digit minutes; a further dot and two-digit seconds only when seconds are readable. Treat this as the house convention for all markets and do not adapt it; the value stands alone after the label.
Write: 2.37
